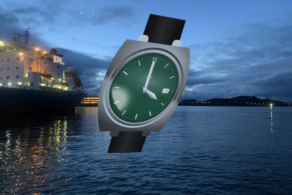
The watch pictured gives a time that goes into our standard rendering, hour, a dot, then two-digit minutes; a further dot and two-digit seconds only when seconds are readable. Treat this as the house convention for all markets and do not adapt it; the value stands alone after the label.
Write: 4.00
